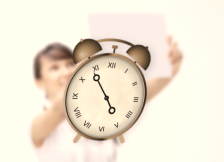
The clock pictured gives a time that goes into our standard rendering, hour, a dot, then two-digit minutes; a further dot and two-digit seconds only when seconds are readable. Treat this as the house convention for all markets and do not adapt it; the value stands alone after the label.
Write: 4.54
